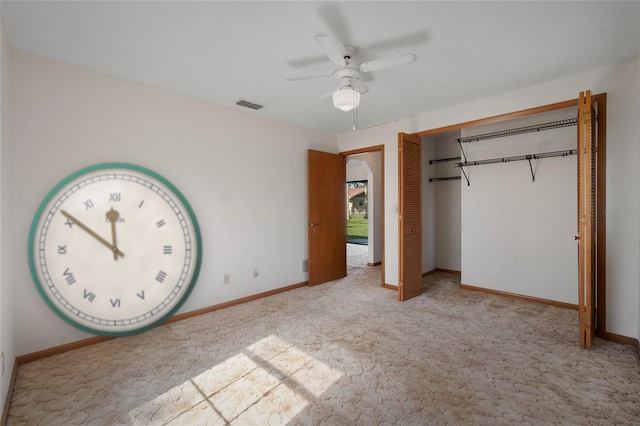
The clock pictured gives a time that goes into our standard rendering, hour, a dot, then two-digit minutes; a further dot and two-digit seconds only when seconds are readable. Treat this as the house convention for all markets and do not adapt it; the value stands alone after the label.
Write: 11.51
